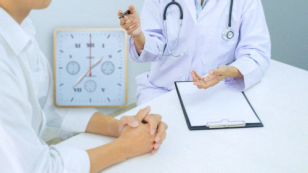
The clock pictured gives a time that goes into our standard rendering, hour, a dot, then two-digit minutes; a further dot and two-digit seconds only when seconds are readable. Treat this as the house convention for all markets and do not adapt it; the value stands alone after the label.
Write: 1.37
